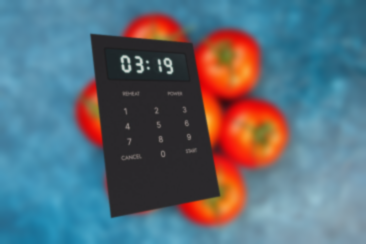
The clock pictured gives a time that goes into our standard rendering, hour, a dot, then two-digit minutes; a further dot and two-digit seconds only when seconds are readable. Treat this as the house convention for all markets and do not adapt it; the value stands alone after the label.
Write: 3.19
